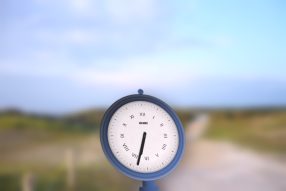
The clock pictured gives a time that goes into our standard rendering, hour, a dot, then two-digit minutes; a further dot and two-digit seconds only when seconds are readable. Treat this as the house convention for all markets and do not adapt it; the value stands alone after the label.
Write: 6.33
